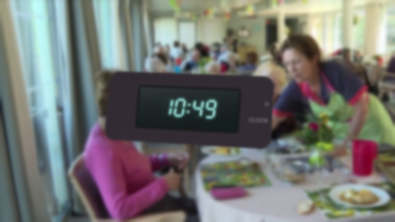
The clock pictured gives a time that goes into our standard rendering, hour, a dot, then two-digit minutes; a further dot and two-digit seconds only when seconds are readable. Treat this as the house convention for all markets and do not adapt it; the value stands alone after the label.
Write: 10.49
